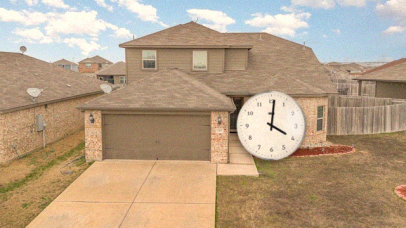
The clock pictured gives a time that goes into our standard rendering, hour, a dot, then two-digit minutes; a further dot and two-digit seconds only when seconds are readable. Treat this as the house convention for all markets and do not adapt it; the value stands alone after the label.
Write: 4.01
